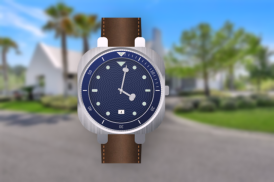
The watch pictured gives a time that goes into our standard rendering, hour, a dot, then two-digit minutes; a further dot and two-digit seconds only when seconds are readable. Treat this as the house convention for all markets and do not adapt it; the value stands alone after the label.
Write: 4.02
